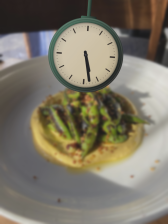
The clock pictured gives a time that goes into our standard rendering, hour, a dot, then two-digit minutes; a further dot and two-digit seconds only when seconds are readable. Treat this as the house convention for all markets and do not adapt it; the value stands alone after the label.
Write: 5.28
